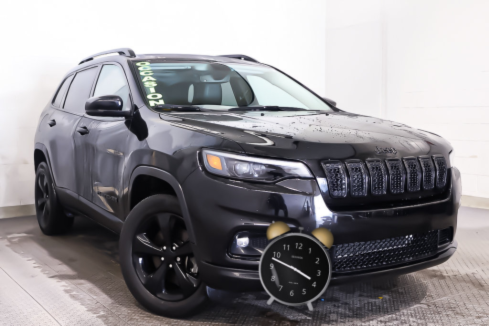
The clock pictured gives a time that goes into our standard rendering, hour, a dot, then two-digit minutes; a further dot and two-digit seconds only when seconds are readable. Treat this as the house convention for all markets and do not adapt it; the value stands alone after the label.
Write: 3.48
